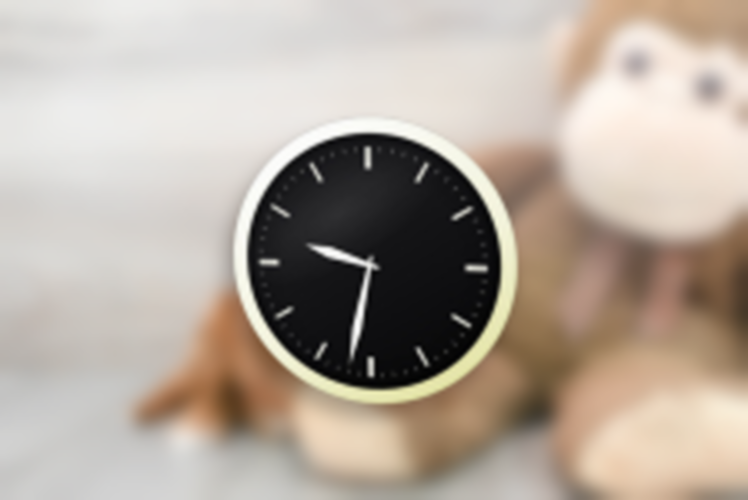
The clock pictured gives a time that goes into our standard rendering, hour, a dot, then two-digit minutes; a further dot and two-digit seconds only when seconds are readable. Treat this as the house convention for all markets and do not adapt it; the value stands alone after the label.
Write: 9.32
